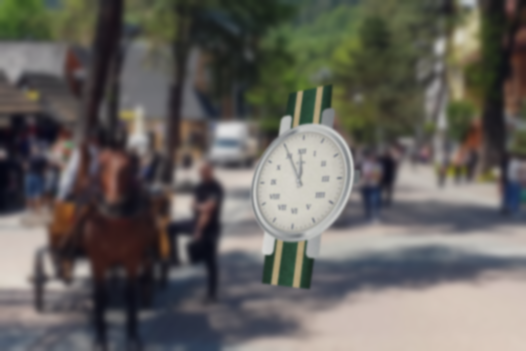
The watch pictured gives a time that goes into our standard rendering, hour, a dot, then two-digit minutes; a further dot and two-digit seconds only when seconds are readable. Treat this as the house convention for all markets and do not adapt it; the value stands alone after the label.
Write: 11.55
